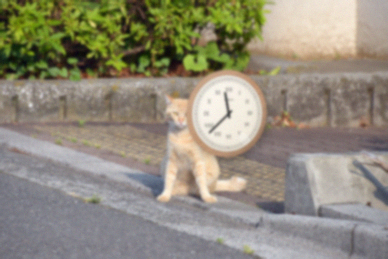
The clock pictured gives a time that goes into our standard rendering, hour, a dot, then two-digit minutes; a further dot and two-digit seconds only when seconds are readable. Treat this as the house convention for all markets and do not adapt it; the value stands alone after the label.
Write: 11.38
